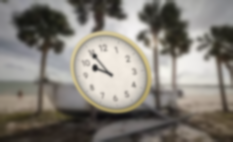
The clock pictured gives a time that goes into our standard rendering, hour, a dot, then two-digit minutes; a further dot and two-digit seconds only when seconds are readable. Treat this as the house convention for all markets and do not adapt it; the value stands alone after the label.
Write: 9.55
